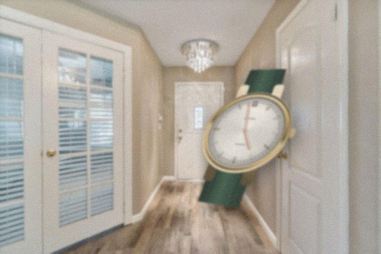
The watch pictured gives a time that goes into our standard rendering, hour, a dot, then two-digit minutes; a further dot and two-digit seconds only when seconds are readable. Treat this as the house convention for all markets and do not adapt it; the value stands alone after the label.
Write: 4.58
